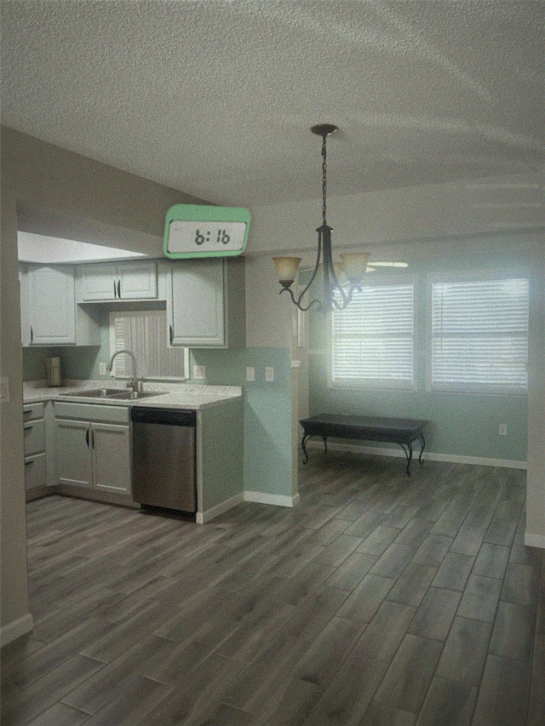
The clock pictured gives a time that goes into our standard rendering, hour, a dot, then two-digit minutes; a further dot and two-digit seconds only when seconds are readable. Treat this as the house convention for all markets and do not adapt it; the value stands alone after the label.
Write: 6.16
